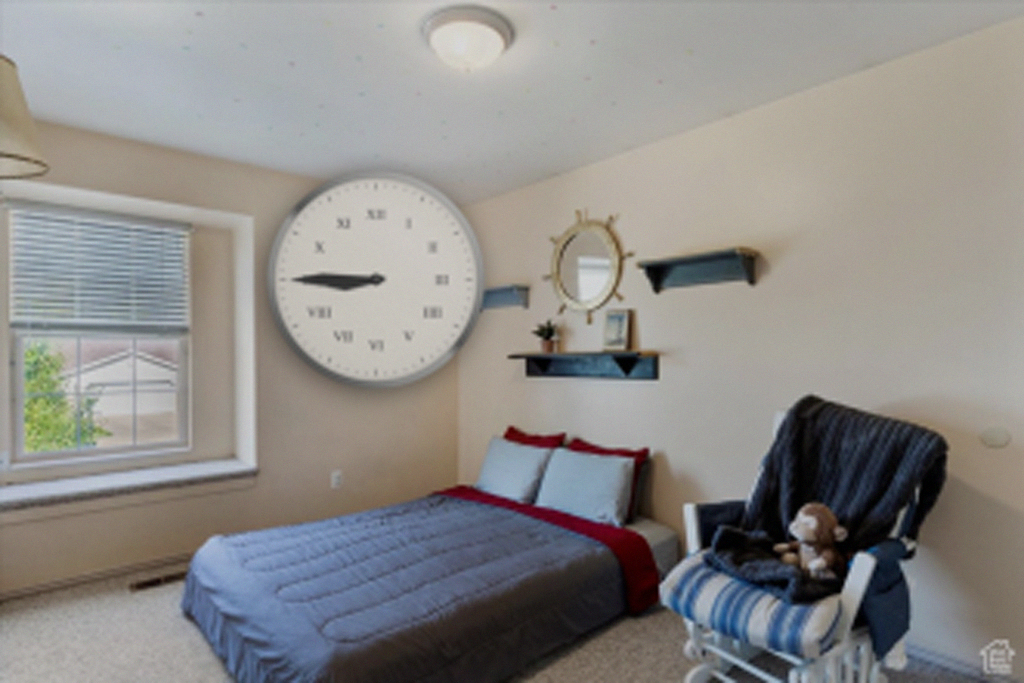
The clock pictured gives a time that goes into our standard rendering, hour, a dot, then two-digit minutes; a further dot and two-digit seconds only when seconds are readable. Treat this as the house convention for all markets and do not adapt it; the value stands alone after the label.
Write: 8.45
